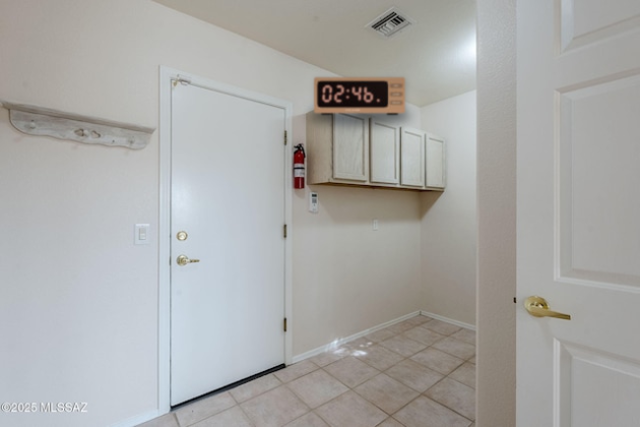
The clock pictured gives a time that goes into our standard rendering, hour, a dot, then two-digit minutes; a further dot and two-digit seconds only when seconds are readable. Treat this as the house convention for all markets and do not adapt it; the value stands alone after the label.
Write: 2.46
